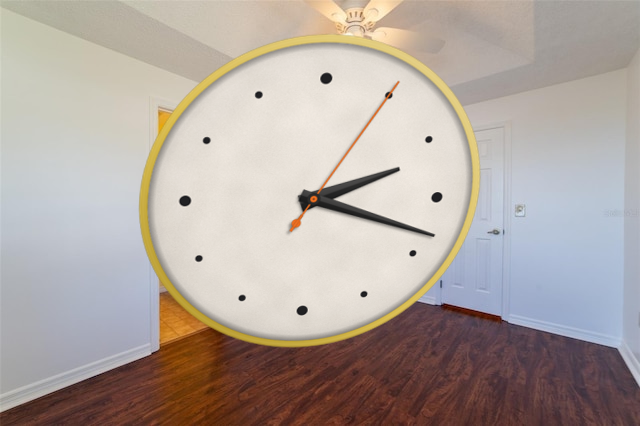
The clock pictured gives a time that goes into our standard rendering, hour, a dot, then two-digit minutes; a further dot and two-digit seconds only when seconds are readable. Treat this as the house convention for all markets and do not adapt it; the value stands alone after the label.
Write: 2.18.05
